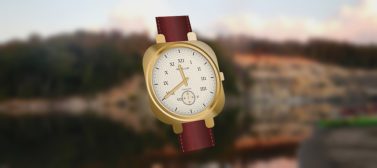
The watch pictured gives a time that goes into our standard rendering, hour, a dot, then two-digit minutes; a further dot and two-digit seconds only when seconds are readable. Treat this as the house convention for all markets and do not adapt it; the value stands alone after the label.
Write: 11.40
